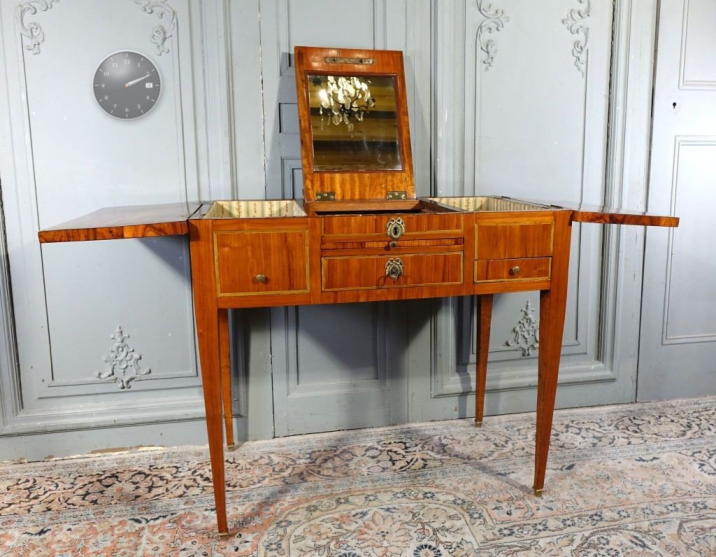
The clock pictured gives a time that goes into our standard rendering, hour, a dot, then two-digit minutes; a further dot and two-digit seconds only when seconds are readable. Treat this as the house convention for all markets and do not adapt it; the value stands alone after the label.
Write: 2.11
